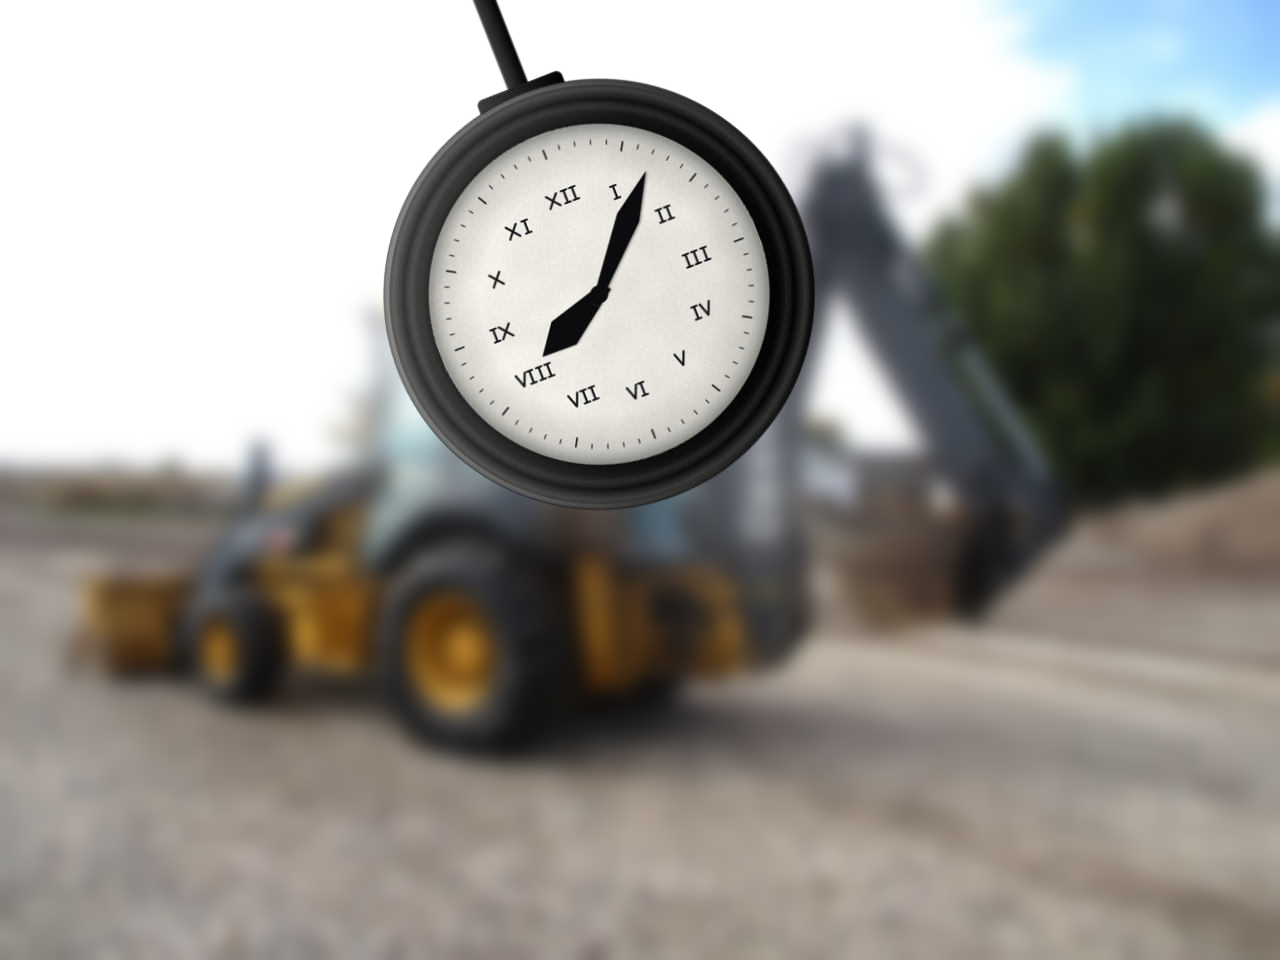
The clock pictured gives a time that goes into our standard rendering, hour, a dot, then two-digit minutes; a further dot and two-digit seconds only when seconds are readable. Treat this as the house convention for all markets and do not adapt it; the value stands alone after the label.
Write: 8.07
